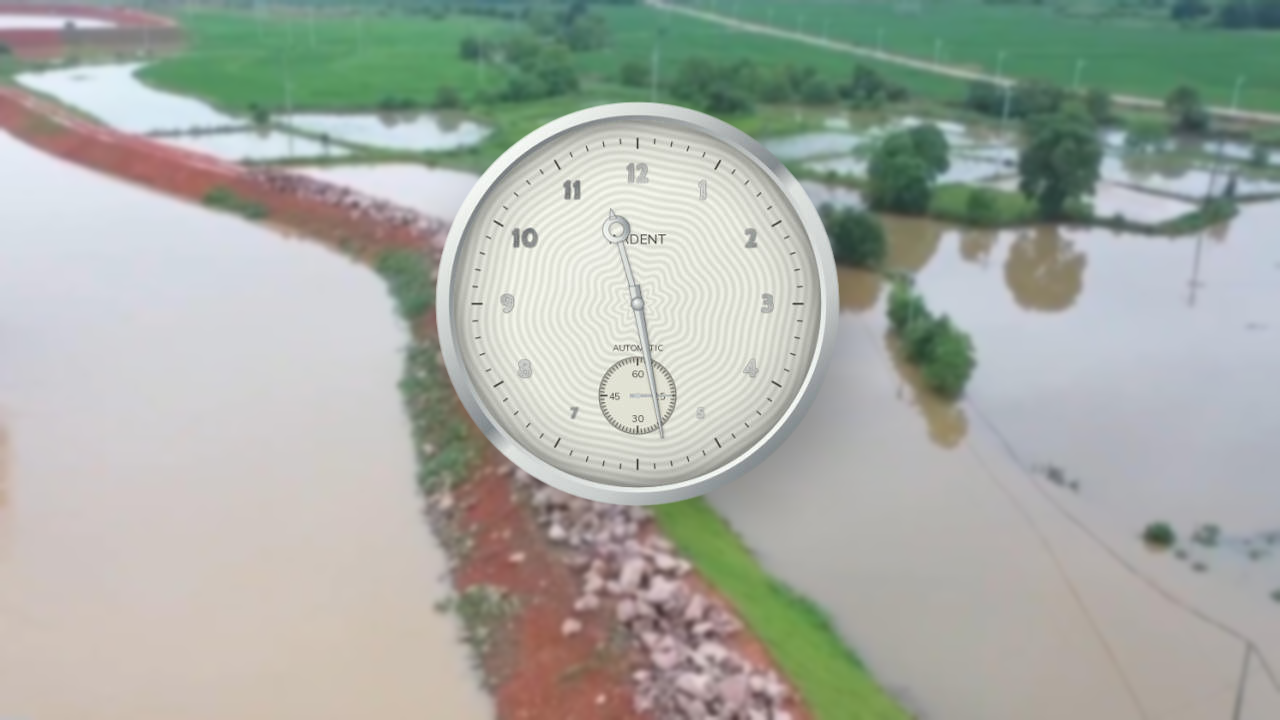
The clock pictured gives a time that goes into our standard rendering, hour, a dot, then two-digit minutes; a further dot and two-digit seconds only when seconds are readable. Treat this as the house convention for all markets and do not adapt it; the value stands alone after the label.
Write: 11.28.15
